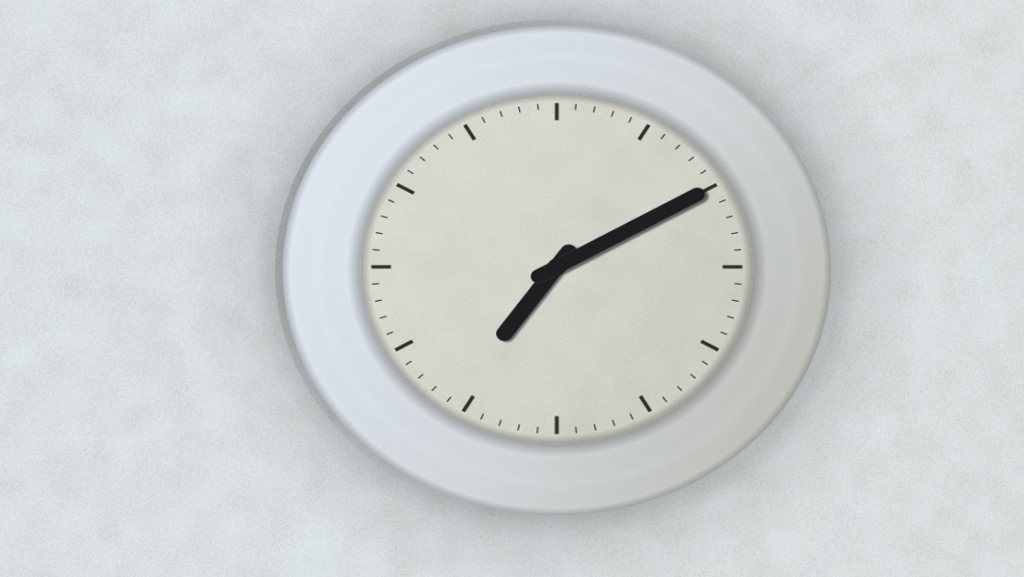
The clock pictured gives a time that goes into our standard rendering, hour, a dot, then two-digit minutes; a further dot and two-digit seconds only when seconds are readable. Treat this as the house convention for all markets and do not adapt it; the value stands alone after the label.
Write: 7.10
